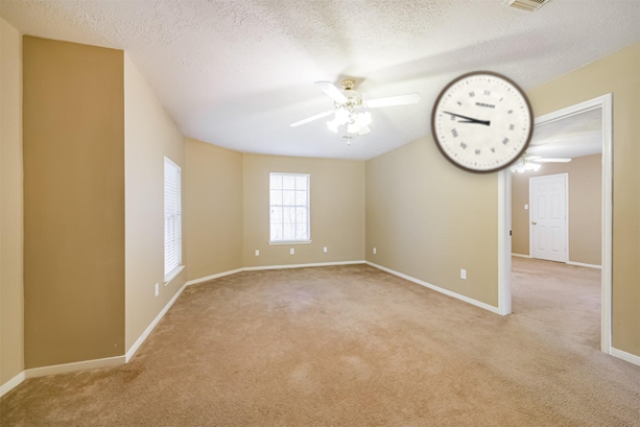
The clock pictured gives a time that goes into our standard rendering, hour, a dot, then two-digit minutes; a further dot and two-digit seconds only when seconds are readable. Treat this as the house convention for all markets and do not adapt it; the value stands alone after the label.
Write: 8.46
